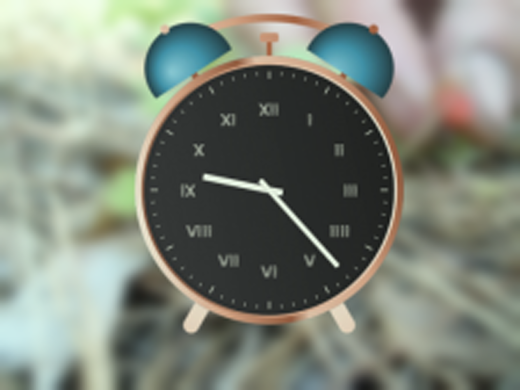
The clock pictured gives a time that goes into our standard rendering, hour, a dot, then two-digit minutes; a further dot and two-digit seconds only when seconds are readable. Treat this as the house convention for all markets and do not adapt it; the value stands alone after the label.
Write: 9.23
